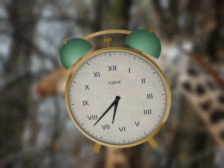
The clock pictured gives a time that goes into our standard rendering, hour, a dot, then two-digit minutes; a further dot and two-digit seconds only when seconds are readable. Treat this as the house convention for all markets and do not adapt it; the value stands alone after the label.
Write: 6.38
